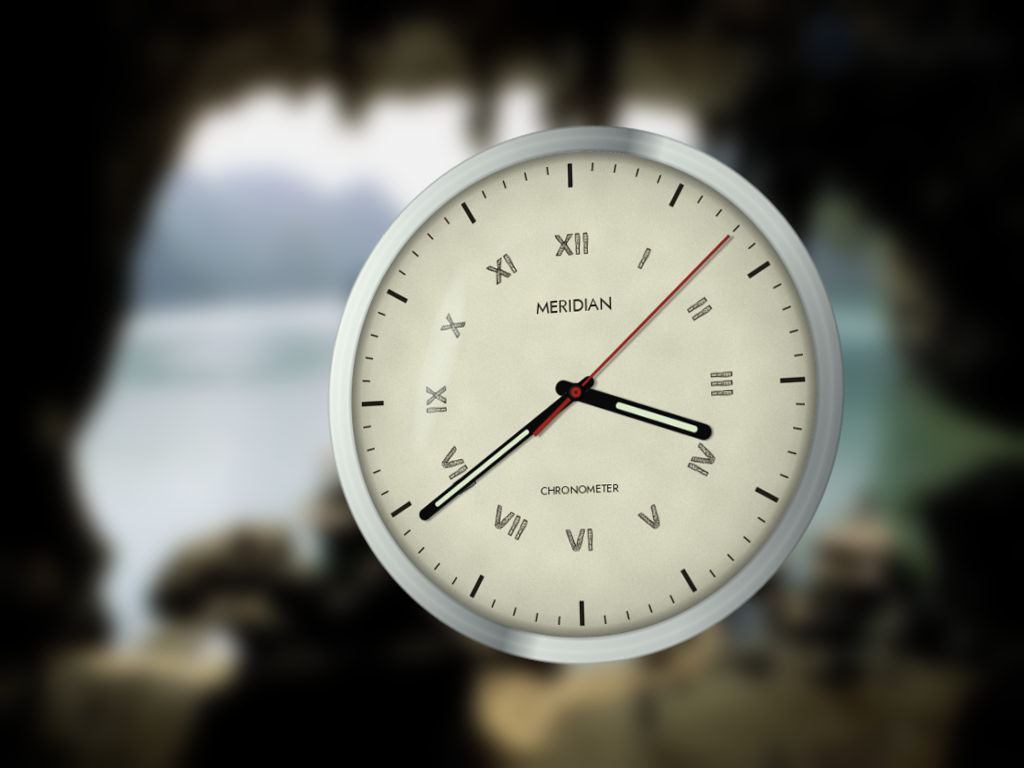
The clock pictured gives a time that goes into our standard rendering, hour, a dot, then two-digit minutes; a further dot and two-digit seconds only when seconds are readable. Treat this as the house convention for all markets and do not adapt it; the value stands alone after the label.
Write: 3.39.08
